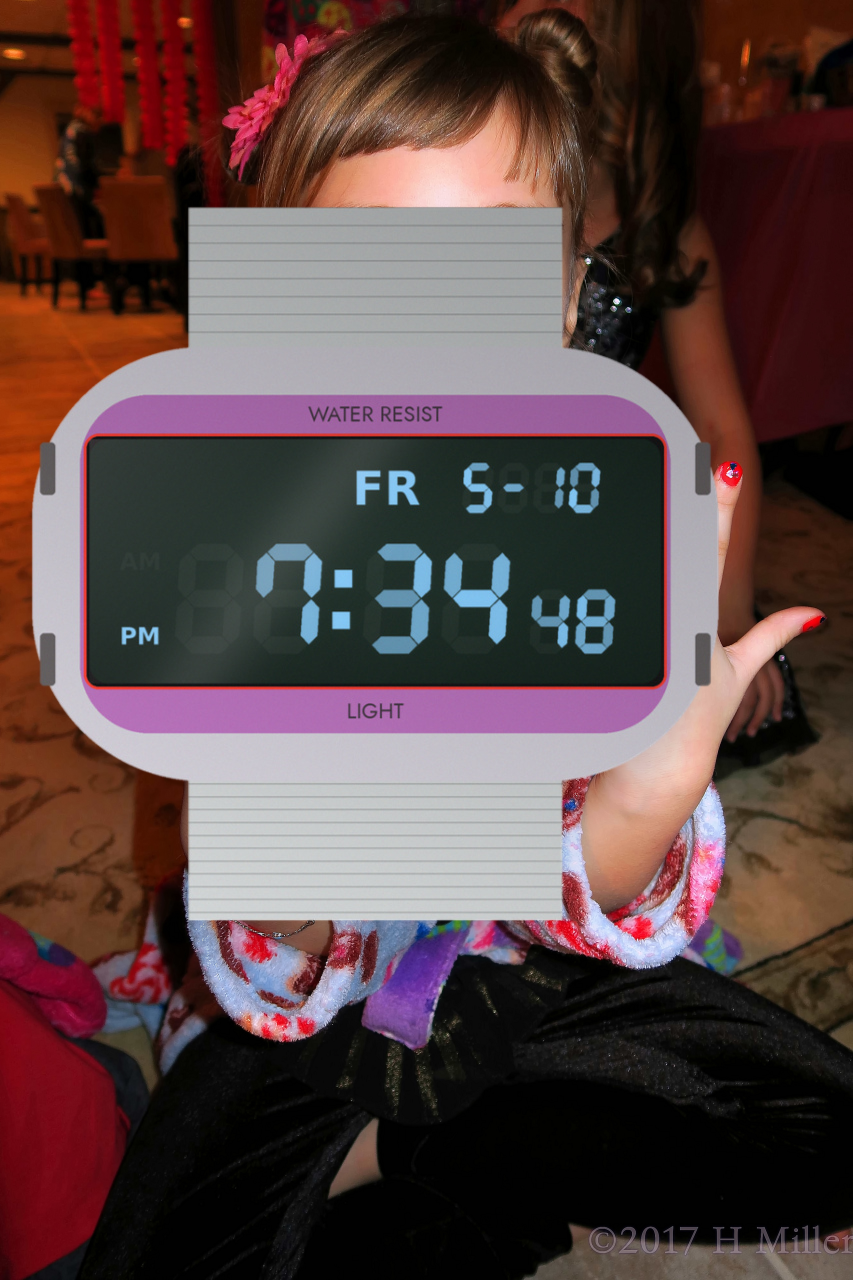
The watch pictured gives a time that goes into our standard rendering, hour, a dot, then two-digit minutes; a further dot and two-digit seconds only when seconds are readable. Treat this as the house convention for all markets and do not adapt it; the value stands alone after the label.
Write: 7.34.48
